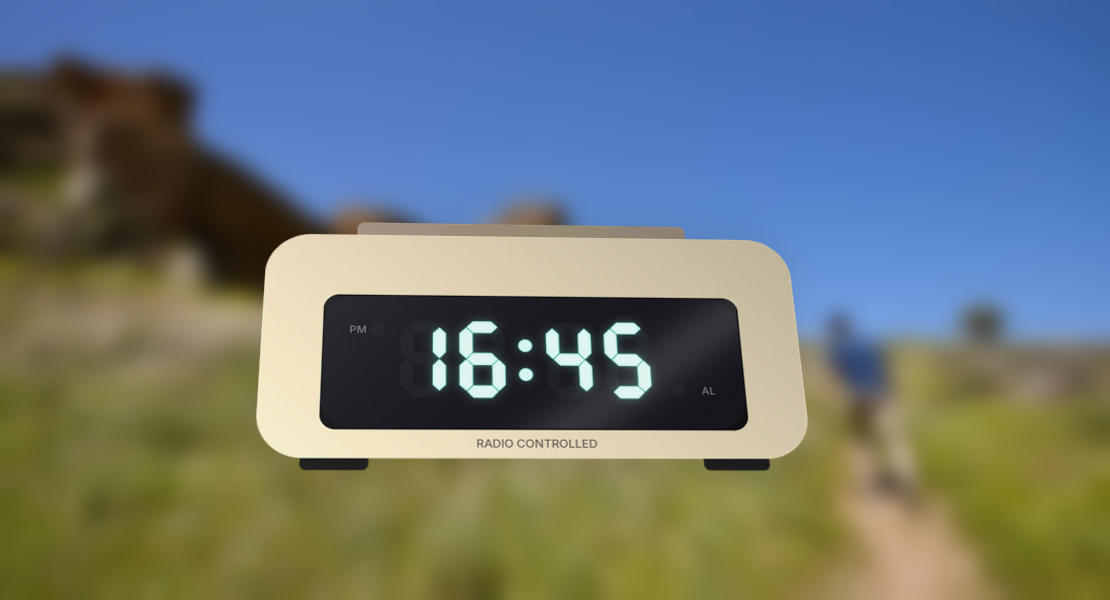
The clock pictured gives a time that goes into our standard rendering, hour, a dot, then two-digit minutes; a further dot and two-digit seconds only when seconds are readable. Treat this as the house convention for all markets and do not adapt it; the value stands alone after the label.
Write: 16.45
